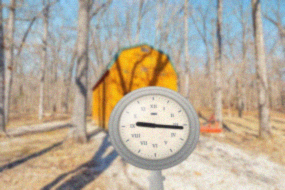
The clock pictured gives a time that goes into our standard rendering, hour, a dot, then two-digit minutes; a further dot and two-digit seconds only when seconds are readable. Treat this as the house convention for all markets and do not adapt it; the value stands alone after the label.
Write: 9.16
